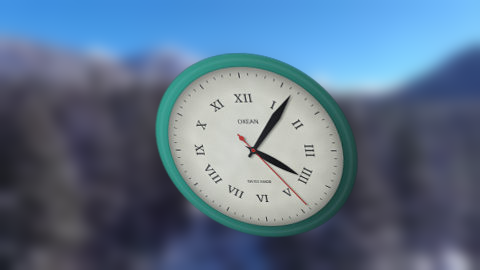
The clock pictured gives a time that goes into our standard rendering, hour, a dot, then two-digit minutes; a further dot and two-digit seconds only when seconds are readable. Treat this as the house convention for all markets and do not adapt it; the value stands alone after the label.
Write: 4.06.24
